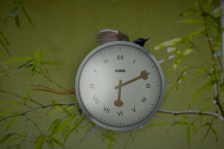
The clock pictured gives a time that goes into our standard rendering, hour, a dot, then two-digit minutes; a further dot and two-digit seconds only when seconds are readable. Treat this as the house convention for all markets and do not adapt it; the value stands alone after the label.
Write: 6.11
